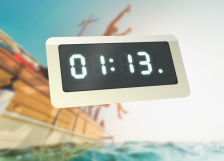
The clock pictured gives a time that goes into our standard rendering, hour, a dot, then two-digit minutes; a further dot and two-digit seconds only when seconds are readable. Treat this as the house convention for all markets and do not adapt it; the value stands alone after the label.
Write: 1.13
